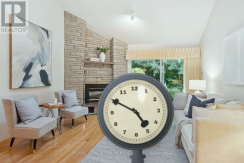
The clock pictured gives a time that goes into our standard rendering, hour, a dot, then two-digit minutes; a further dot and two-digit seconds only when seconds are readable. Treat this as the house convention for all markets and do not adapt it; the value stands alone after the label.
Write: 4.50
